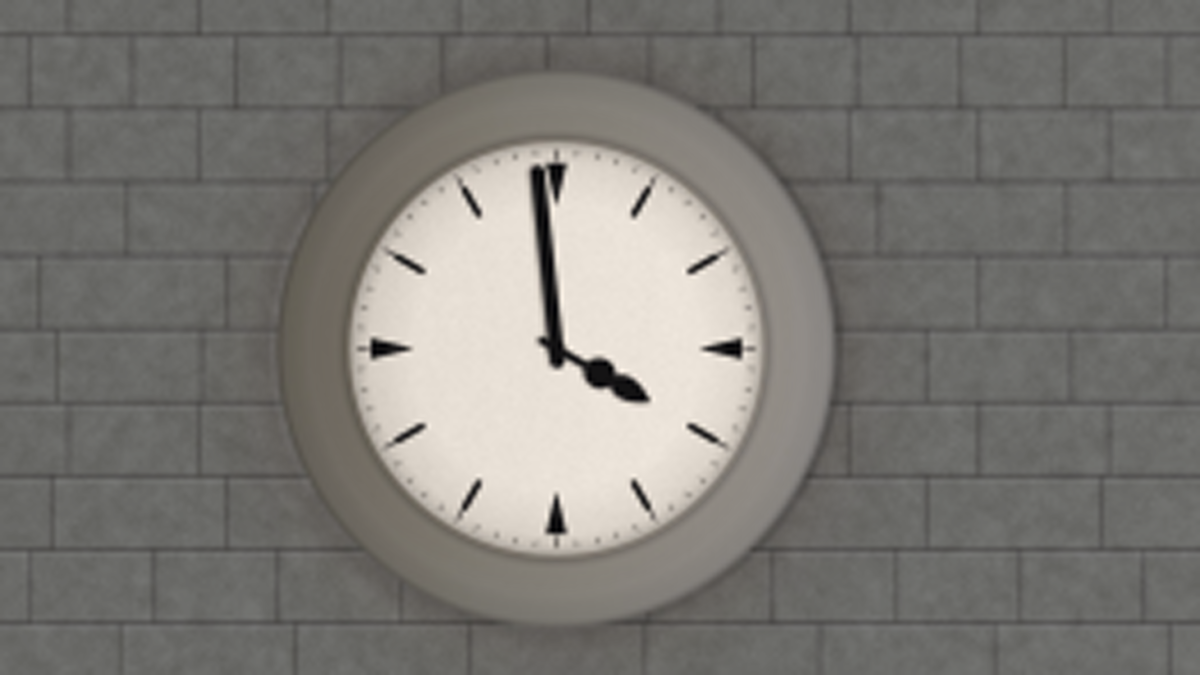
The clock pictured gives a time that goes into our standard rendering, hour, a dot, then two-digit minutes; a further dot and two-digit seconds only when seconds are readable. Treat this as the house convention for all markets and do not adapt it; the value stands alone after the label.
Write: 3.59
